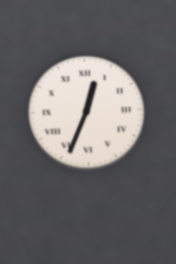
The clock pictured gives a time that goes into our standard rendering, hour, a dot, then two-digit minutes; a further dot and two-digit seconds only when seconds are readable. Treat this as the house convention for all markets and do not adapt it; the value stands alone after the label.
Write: 12.34
